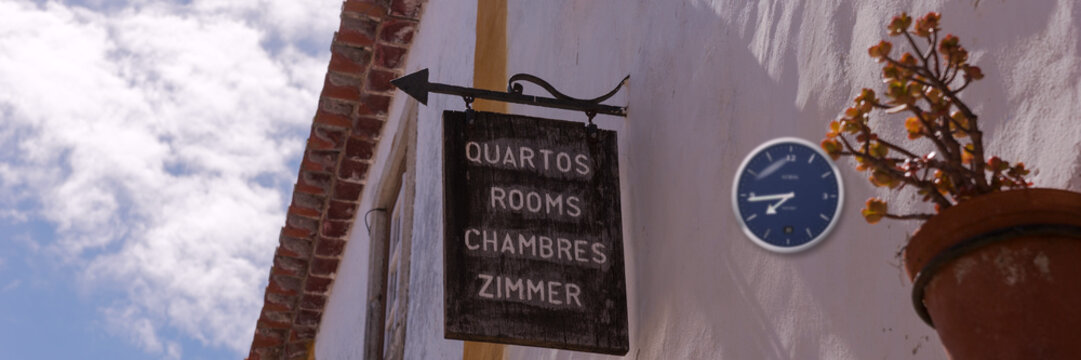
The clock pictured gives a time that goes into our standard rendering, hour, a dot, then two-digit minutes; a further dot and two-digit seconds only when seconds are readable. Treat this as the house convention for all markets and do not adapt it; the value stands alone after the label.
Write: 7.44
